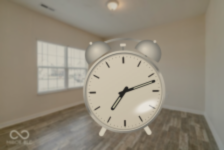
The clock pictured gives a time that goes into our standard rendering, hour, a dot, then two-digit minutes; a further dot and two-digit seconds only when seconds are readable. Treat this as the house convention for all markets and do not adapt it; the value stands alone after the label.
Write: 7.12
